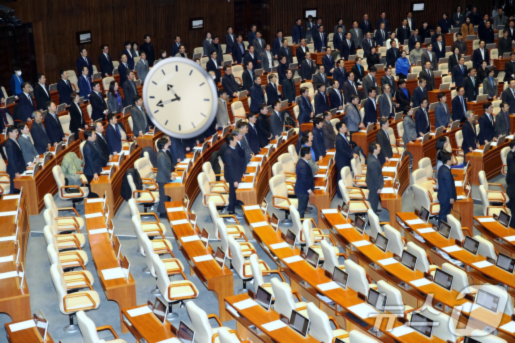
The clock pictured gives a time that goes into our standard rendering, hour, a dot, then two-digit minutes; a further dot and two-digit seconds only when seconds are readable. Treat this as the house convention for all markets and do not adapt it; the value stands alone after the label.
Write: 10.42
